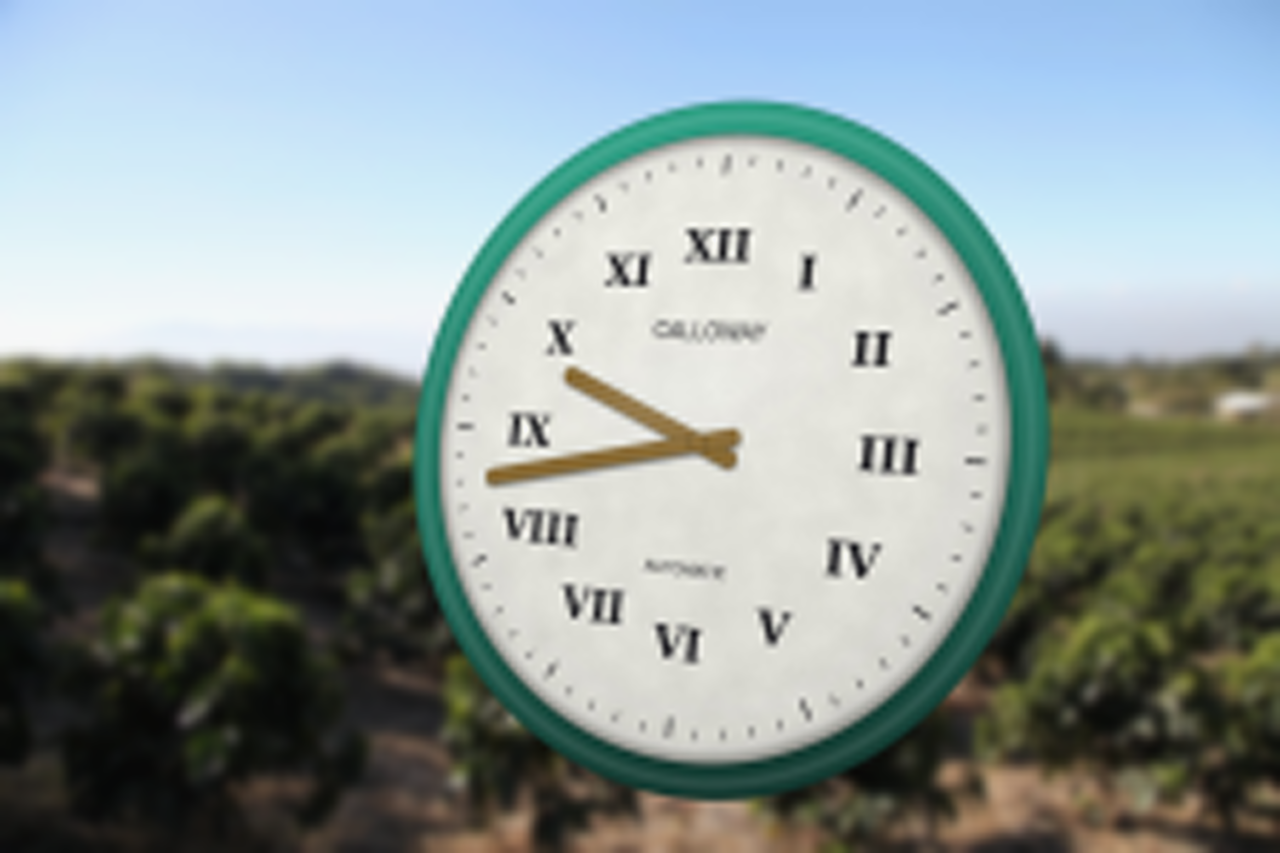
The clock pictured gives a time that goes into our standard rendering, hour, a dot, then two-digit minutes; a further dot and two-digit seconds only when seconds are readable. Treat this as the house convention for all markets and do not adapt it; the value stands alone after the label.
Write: 9.43
